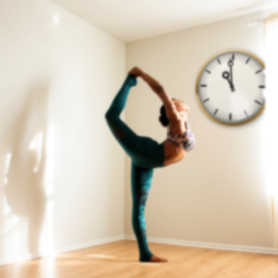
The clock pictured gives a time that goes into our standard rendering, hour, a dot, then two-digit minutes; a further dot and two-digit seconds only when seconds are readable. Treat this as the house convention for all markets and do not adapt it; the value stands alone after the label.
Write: 10.59
